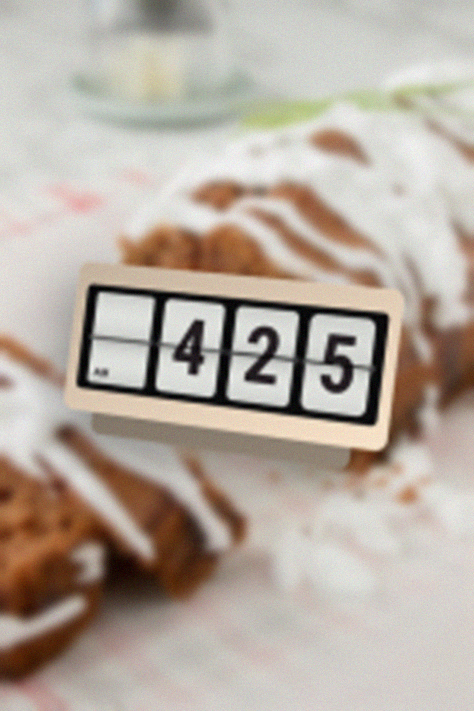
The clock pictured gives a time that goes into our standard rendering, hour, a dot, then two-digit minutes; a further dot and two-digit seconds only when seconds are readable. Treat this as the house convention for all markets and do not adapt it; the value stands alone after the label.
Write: 4.25
